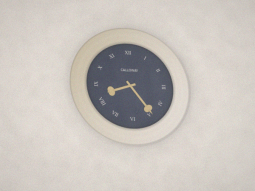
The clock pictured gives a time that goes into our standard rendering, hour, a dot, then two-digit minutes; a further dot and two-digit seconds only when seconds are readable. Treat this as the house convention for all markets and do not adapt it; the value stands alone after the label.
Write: 8.24
